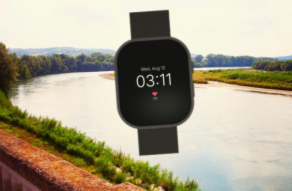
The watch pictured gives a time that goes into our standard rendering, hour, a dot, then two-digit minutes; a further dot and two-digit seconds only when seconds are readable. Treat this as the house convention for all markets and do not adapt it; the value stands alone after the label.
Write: 3.11
